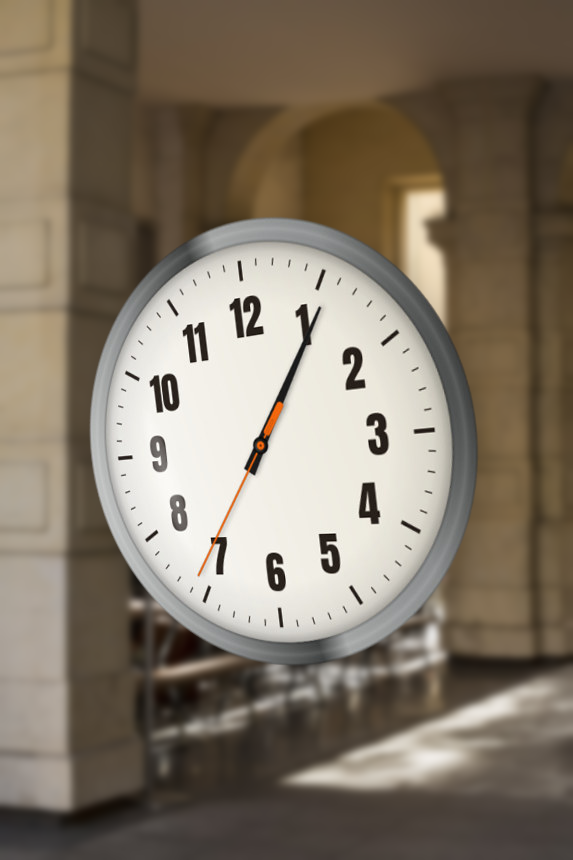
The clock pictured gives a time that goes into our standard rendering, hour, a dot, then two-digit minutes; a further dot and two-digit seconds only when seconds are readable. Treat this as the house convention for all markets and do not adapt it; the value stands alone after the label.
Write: 1.05.36
